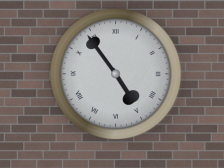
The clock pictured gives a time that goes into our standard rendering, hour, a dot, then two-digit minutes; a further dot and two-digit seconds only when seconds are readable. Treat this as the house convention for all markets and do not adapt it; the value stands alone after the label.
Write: 4.54
